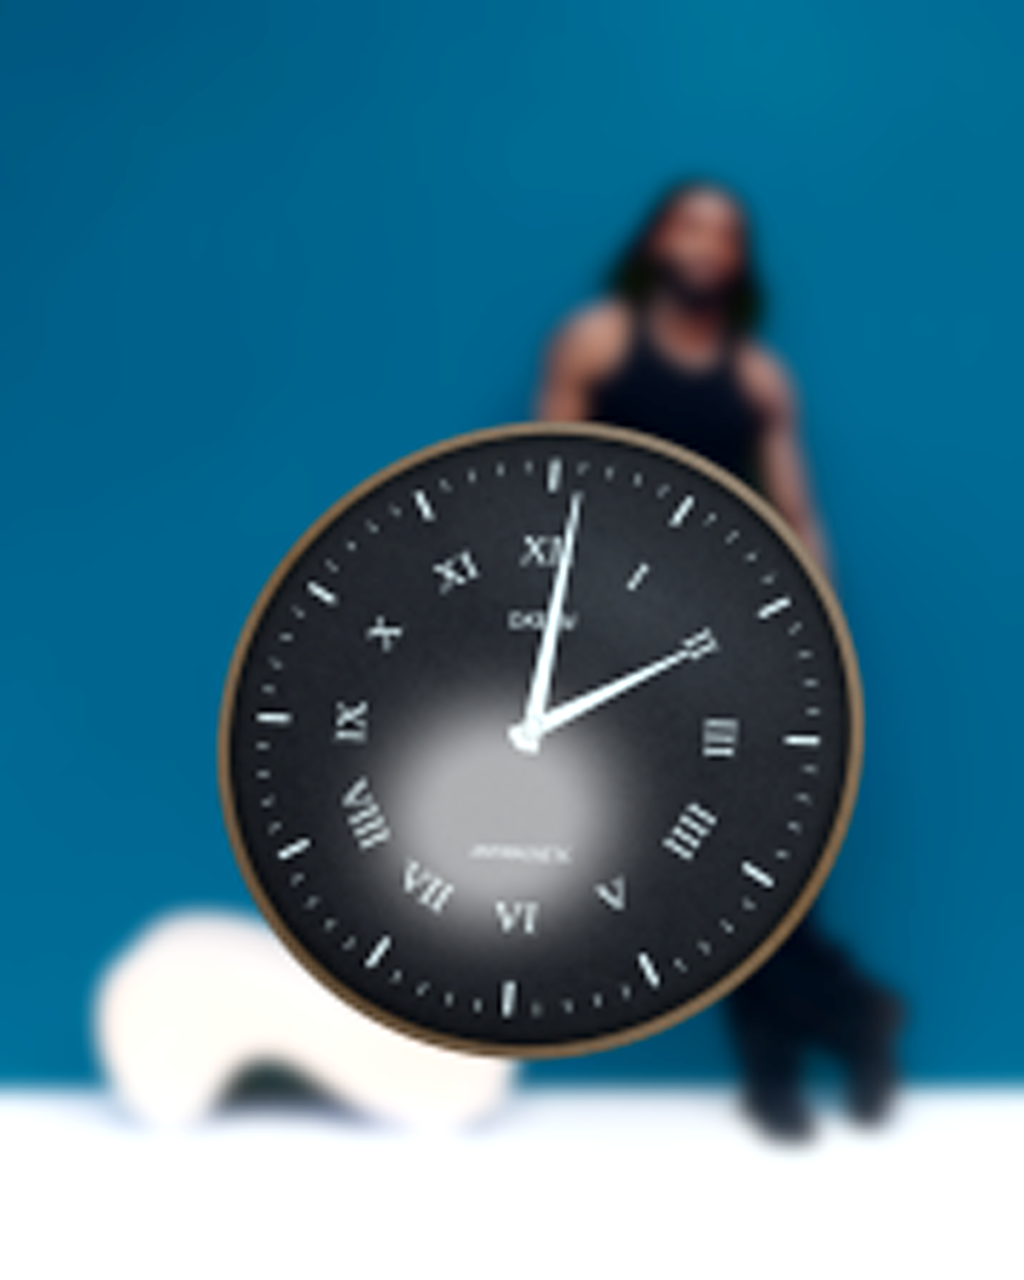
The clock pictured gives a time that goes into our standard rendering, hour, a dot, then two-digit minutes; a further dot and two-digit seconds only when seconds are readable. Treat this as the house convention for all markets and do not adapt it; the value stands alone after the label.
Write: 2.01
